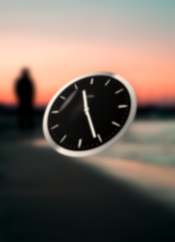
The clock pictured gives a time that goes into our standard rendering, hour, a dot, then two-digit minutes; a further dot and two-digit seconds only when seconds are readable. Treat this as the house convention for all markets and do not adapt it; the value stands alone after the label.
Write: 11.26
